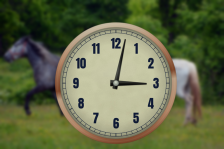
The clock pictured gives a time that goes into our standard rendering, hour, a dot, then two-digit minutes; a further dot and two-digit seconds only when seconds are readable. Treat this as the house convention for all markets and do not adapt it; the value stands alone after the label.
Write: 3.02
